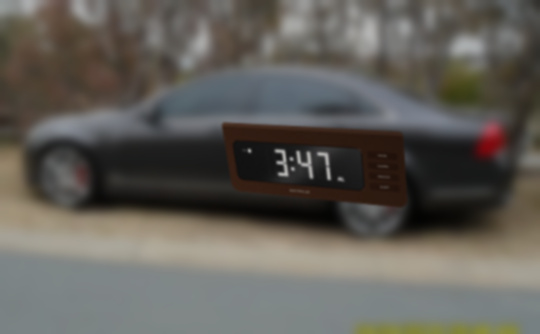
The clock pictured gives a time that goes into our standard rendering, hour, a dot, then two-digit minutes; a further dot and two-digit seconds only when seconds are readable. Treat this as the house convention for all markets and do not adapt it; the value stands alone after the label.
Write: 3.47
